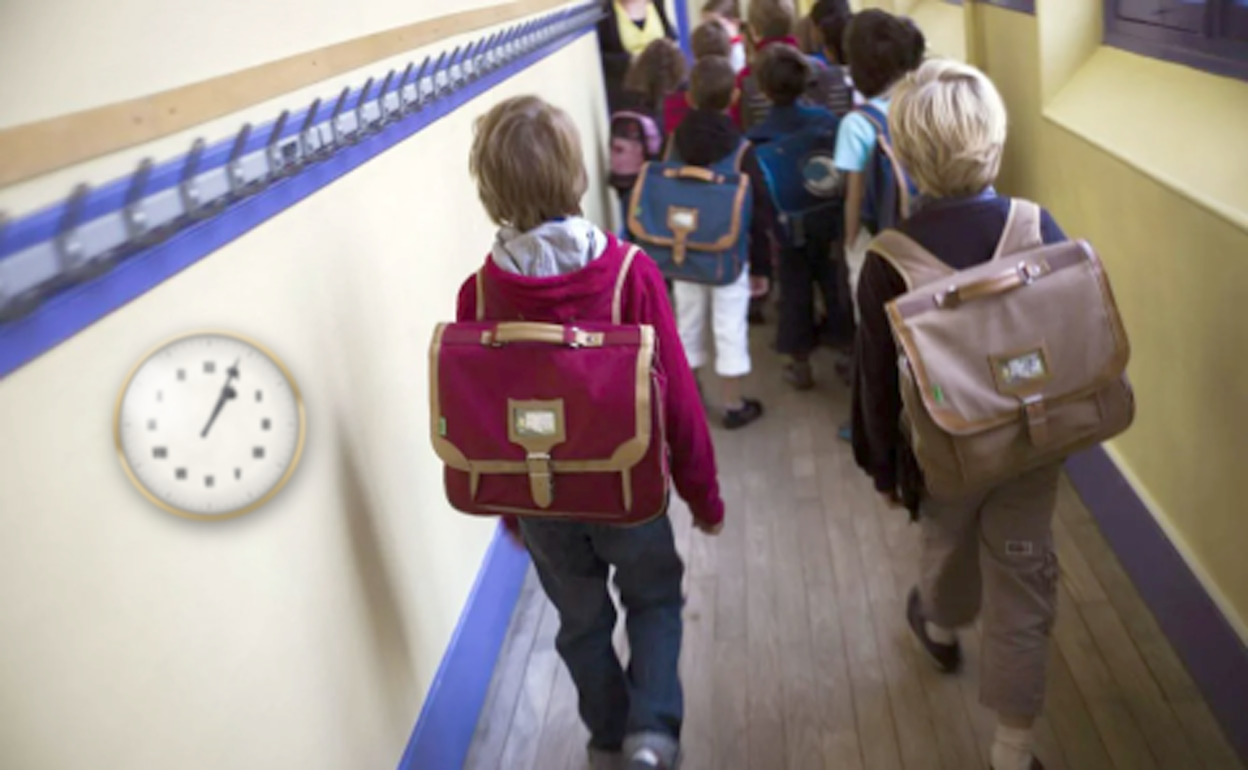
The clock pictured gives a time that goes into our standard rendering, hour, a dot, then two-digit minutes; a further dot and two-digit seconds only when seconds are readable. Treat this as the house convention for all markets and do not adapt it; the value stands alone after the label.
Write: 1.04
